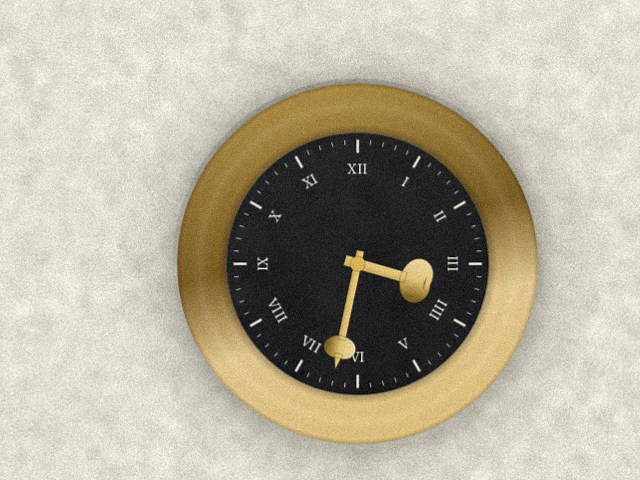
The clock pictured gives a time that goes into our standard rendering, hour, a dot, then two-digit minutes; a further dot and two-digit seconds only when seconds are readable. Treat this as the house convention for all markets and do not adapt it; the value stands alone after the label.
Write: 3.32
